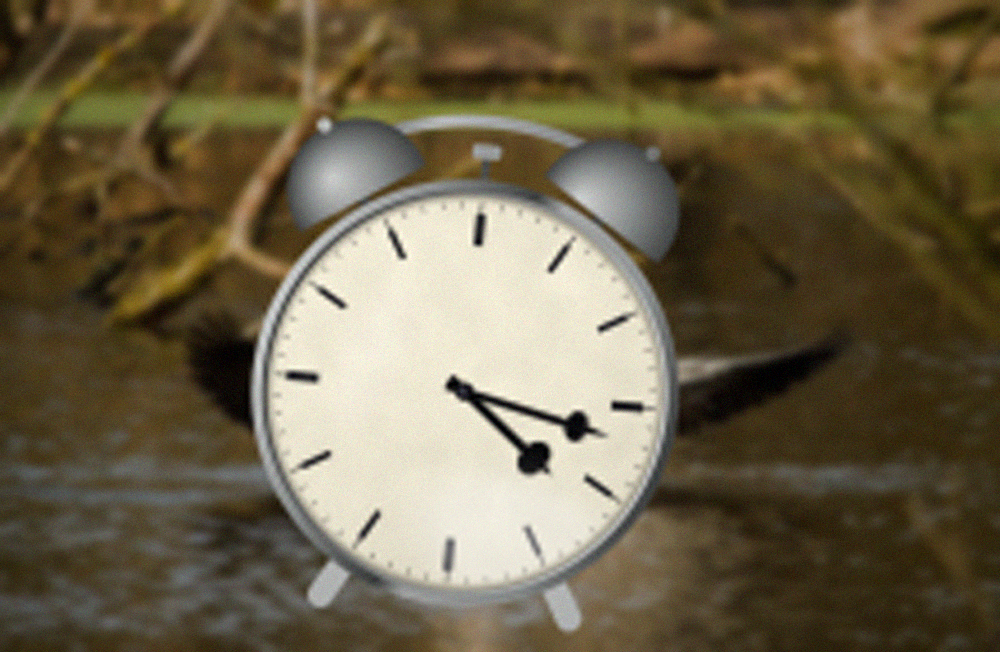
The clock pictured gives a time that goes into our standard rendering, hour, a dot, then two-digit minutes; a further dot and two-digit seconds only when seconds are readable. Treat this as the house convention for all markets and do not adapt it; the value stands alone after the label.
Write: 4.17
